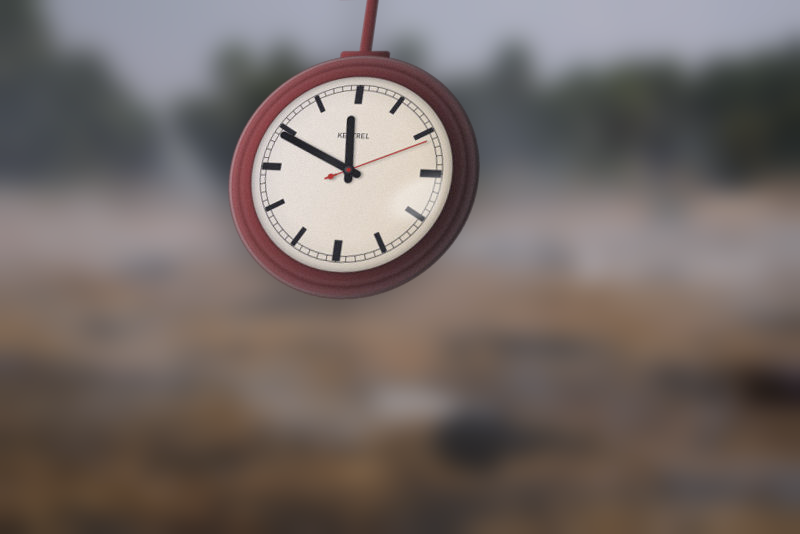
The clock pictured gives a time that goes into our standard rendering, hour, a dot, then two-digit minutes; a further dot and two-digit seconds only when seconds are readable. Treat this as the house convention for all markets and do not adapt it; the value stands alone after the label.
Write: 11.49.11
